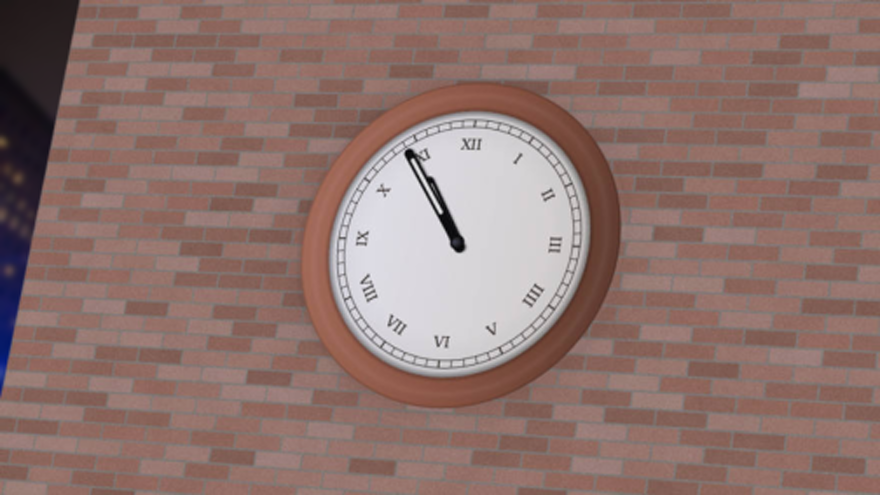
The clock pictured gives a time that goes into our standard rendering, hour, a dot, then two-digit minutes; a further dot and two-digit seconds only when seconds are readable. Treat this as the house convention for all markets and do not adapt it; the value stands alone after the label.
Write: 10.54
